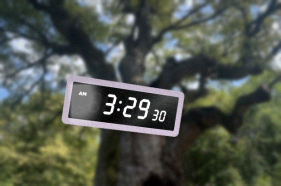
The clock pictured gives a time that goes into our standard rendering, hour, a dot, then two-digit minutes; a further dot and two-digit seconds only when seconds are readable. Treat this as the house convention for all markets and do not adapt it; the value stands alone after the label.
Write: 3.29.30
